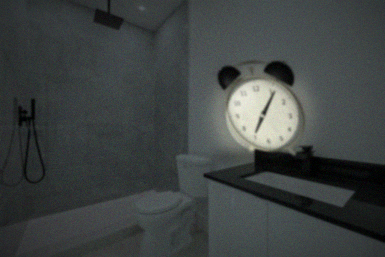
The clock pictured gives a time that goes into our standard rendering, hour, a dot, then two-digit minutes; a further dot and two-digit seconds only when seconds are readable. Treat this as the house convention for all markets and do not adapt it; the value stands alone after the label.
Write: 7.06
